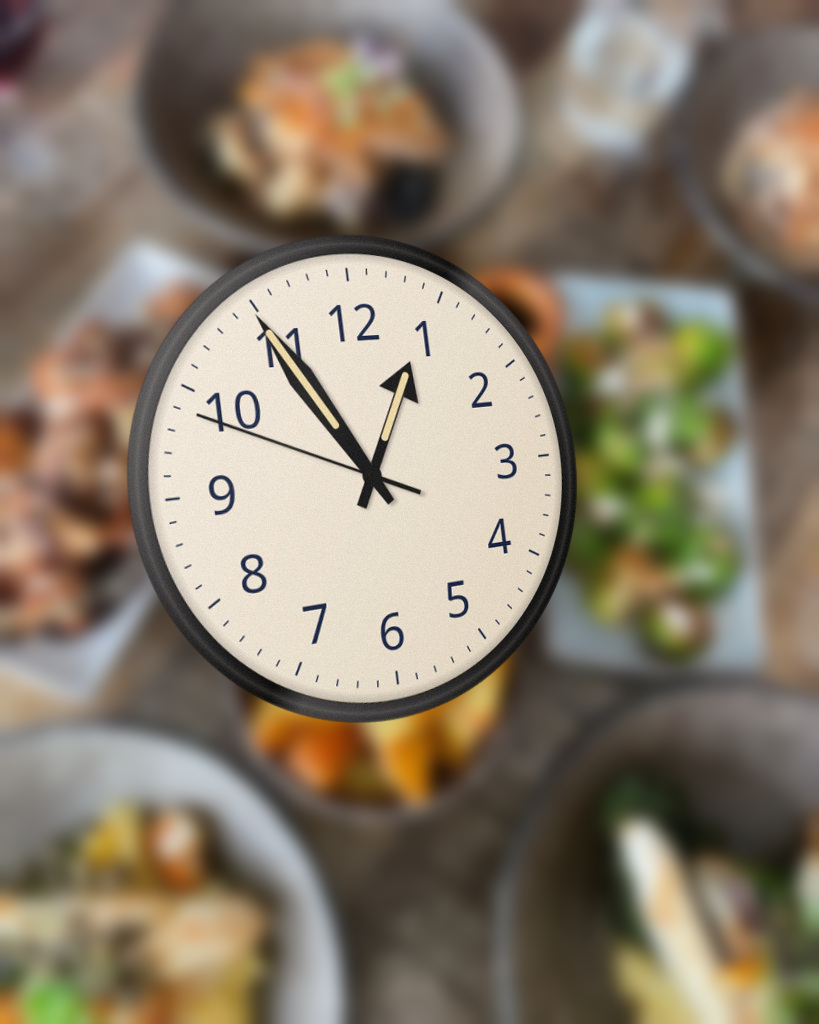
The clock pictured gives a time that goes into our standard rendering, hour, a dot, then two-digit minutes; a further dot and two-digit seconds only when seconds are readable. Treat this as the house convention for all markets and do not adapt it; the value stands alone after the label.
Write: 12.54.49
